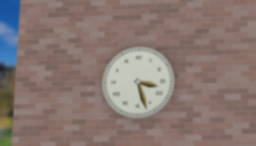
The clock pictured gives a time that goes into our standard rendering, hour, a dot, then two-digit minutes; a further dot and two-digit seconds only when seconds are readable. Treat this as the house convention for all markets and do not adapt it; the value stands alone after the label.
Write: 3.27
